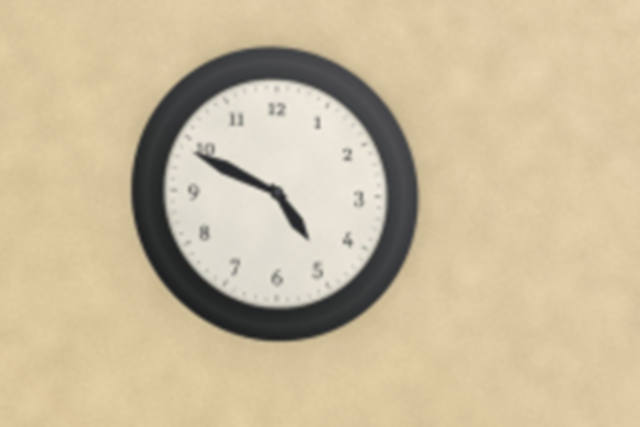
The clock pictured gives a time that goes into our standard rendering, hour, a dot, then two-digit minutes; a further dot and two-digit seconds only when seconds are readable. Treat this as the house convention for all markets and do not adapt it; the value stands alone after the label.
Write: 4.49
